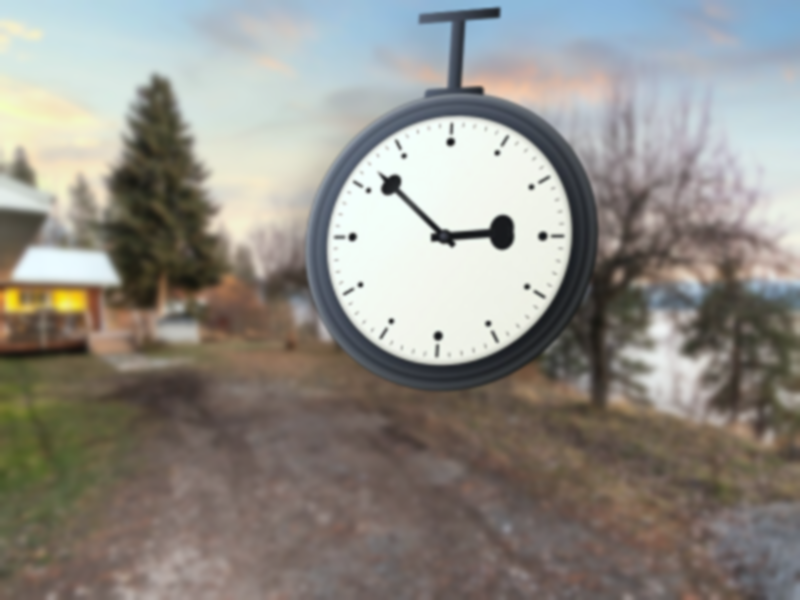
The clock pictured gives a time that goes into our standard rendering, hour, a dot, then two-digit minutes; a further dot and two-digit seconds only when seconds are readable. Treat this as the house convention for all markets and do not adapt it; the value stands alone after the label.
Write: 2.52
